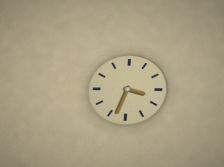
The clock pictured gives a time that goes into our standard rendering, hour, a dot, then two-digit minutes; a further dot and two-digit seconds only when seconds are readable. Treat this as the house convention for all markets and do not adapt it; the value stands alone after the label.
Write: 3.33
